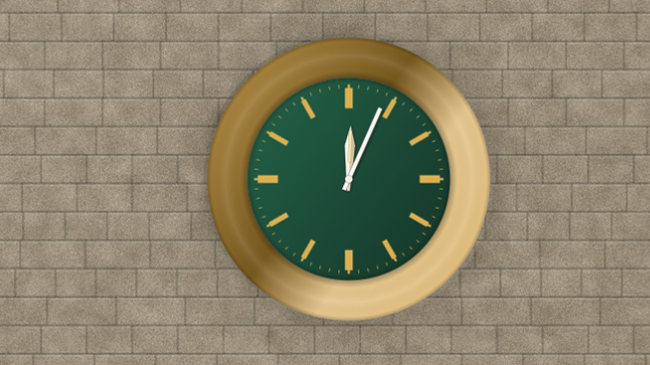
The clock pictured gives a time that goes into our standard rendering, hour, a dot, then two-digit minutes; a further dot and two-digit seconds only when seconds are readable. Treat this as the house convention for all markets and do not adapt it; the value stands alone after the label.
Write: 12.04
